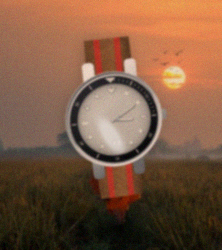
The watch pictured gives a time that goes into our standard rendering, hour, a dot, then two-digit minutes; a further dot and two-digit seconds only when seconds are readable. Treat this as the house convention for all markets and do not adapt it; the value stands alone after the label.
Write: 3.10
